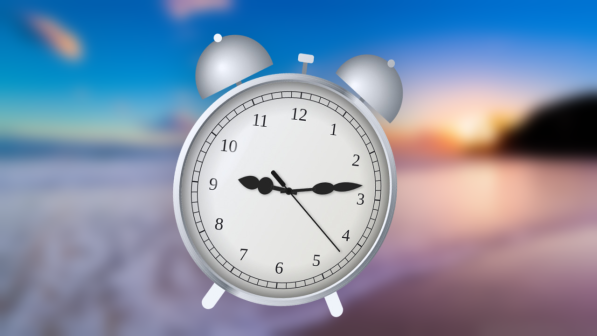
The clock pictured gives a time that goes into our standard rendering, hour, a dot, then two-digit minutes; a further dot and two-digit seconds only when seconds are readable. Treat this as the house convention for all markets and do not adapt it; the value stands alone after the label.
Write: 9.13.22
